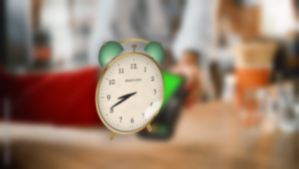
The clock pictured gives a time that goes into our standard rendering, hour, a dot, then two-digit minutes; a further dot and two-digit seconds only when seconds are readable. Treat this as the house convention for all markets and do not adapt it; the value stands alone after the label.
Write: 8.41
